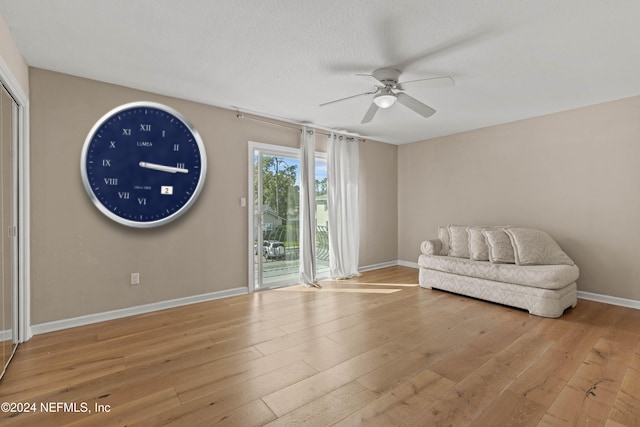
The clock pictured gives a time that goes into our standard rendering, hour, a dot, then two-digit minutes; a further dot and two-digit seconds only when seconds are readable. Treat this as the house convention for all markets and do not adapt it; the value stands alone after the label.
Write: 3.16
